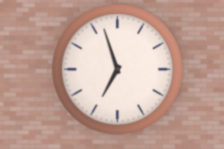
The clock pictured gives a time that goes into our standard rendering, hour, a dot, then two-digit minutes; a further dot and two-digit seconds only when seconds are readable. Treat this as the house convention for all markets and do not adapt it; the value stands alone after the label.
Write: 6.57
